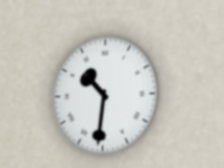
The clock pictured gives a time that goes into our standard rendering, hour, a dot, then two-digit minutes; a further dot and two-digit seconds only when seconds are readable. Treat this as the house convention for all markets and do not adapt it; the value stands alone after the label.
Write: 10.31
